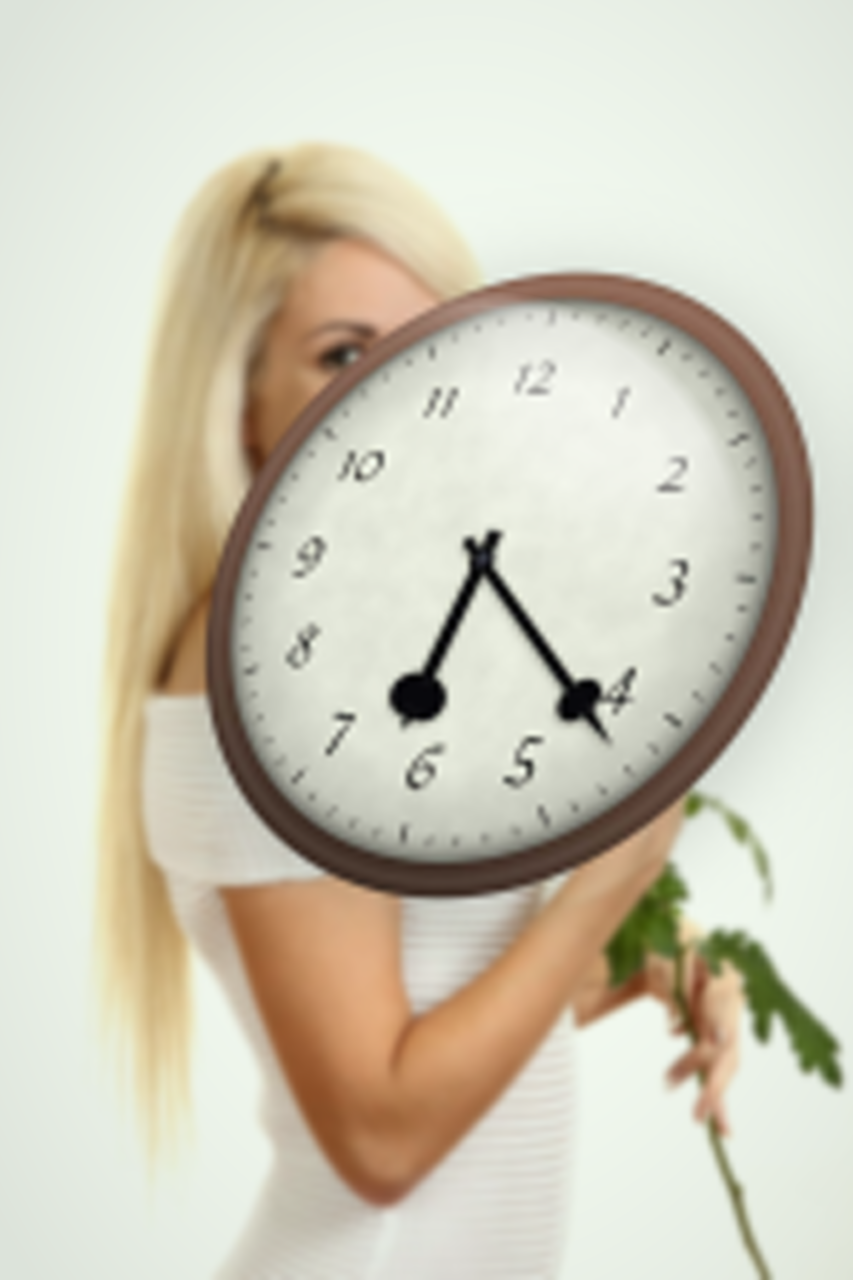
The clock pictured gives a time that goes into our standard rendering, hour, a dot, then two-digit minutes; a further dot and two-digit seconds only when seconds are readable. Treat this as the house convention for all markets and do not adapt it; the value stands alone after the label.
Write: 6.22
